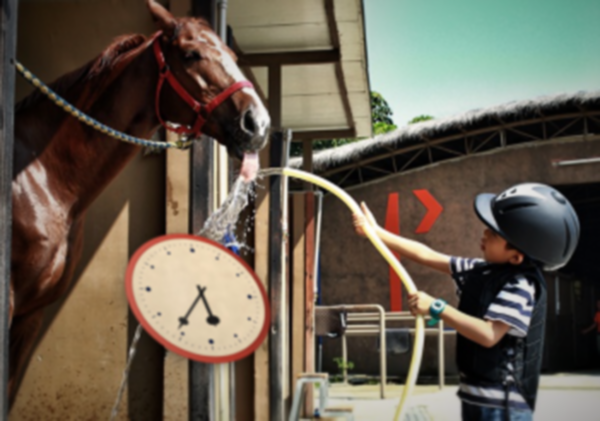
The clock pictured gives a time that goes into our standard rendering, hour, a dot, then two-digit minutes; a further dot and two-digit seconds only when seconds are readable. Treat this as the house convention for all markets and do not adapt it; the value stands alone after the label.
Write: 5.36
